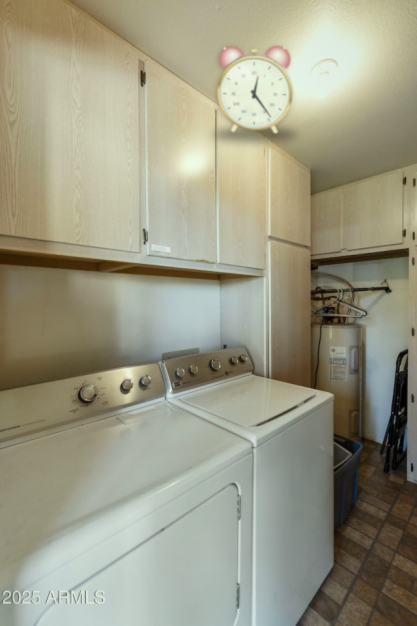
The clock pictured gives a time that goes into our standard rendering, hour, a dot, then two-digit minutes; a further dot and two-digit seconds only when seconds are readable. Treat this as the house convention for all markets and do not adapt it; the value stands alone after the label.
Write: 12.24
